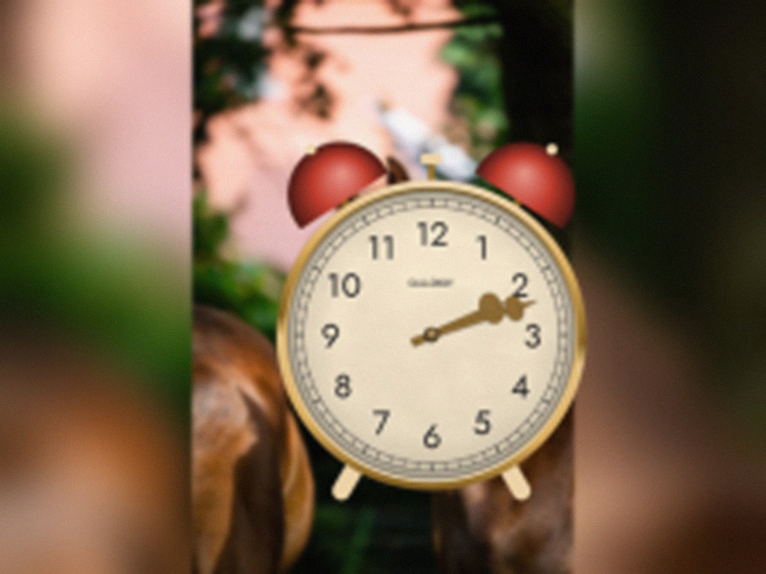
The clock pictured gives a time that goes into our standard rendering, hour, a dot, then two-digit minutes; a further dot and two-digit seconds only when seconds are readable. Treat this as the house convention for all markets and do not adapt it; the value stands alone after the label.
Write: 2.12
